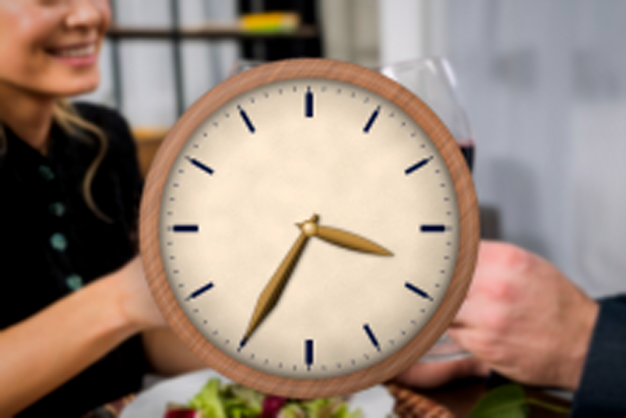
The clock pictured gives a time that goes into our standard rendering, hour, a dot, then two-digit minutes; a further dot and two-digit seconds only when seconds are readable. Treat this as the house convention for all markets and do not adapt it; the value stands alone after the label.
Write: 3.35
